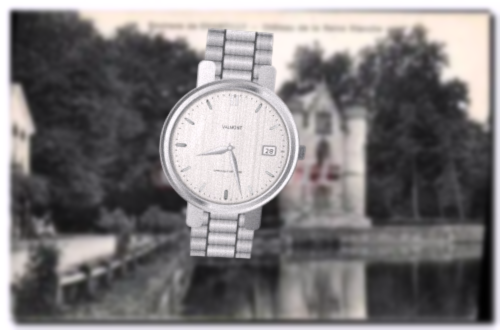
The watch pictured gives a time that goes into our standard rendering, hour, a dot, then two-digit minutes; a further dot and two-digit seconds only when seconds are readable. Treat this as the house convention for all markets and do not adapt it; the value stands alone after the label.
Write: 8.27
